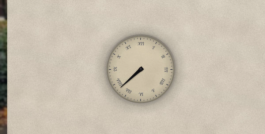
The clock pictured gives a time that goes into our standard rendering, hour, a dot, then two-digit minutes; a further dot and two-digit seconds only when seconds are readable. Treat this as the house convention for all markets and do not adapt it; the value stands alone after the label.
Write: 7.38
